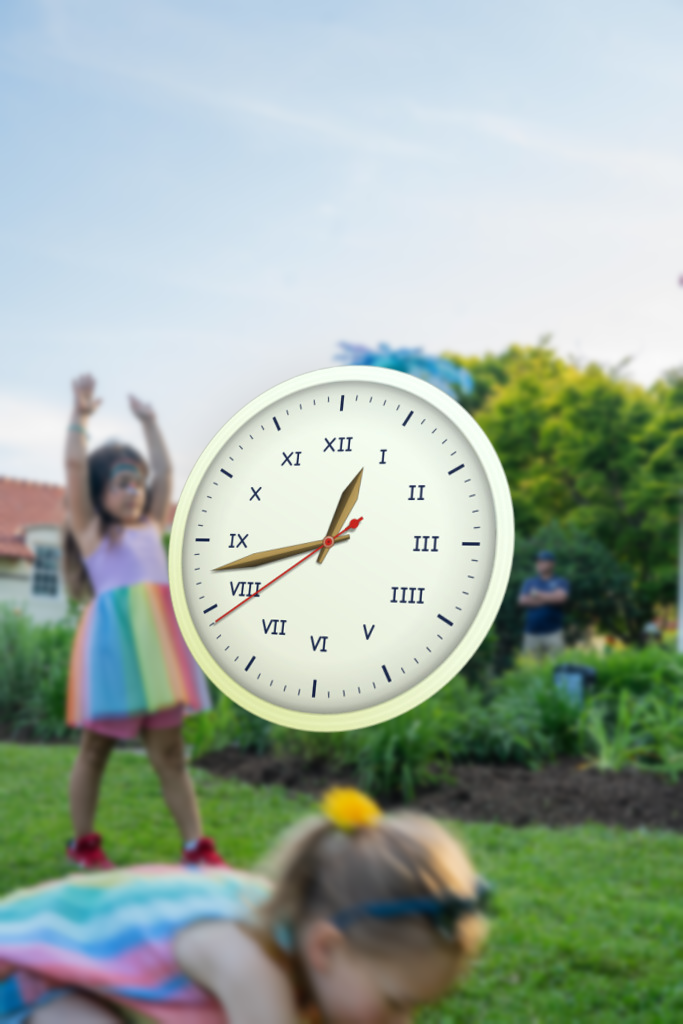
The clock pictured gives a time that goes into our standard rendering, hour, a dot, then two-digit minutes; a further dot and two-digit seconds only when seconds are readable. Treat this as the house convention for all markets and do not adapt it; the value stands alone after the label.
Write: 12.42.39
